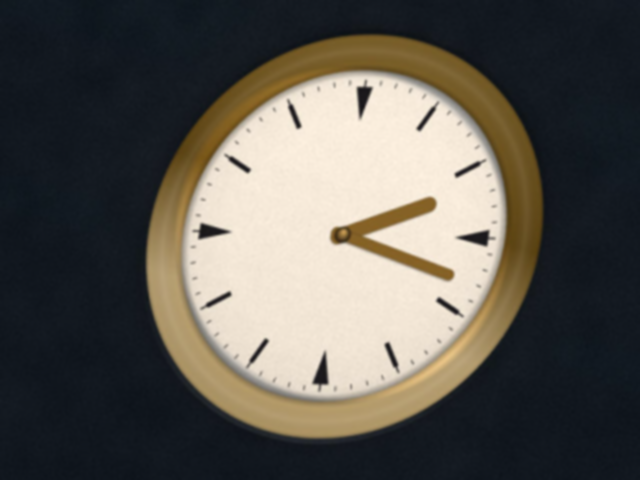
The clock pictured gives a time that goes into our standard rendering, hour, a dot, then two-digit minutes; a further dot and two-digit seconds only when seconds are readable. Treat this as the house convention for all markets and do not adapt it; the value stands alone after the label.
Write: 2.18
